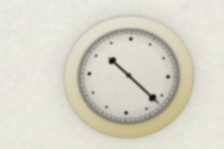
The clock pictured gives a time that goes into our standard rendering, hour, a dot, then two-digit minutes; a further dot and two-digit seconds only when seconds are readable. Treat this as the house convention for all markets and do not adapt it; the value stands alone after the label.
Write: 10.22
